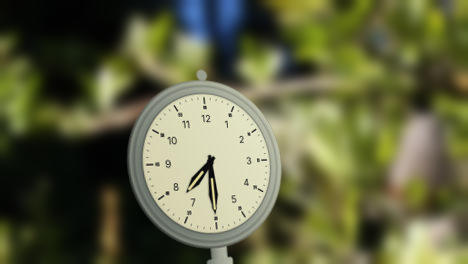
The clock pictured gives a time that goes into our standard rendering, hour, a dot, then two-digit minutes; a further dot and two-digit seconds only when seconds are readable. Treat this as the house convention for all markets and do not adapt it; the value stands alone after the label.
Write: 7.30
